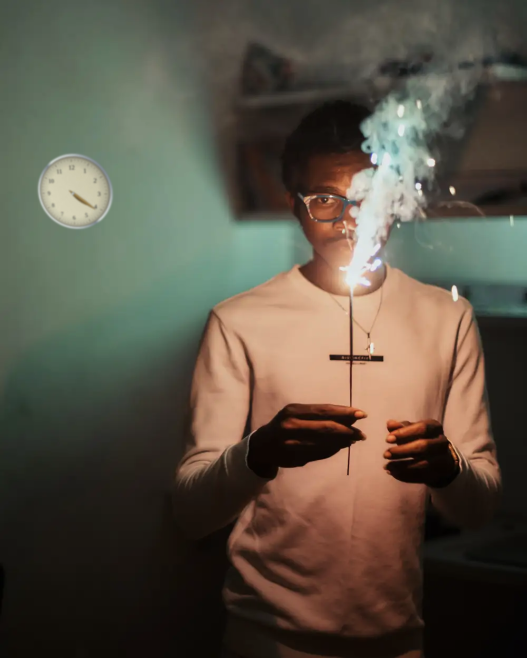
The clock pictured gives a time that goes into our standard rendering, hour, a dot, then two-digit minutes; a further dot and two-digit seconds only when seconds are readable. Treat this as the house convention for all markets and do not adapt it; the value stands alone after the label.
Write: 4.21
